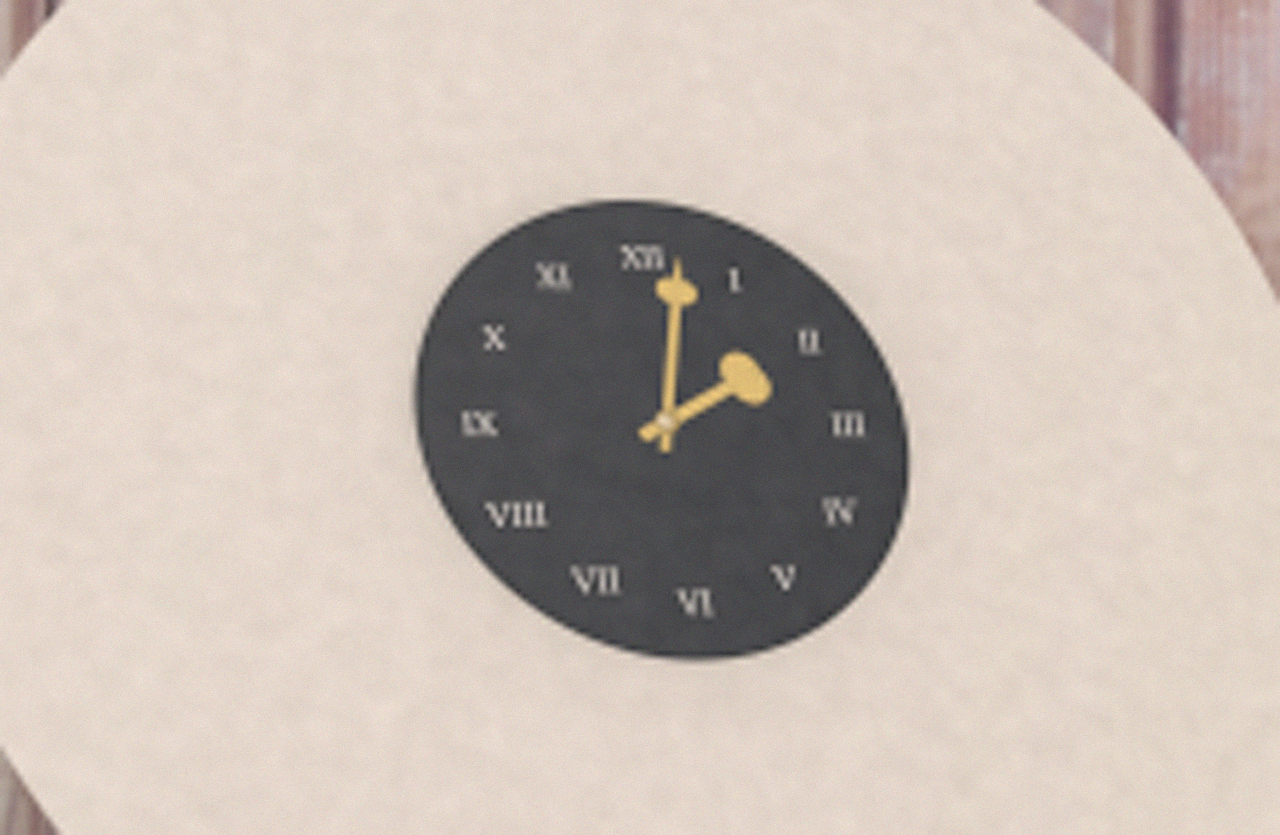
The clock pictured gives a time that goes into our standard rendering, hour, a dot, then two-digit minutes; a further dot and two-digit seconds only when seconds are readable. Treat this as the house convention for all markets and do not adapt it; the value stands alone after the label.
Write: 2.02
